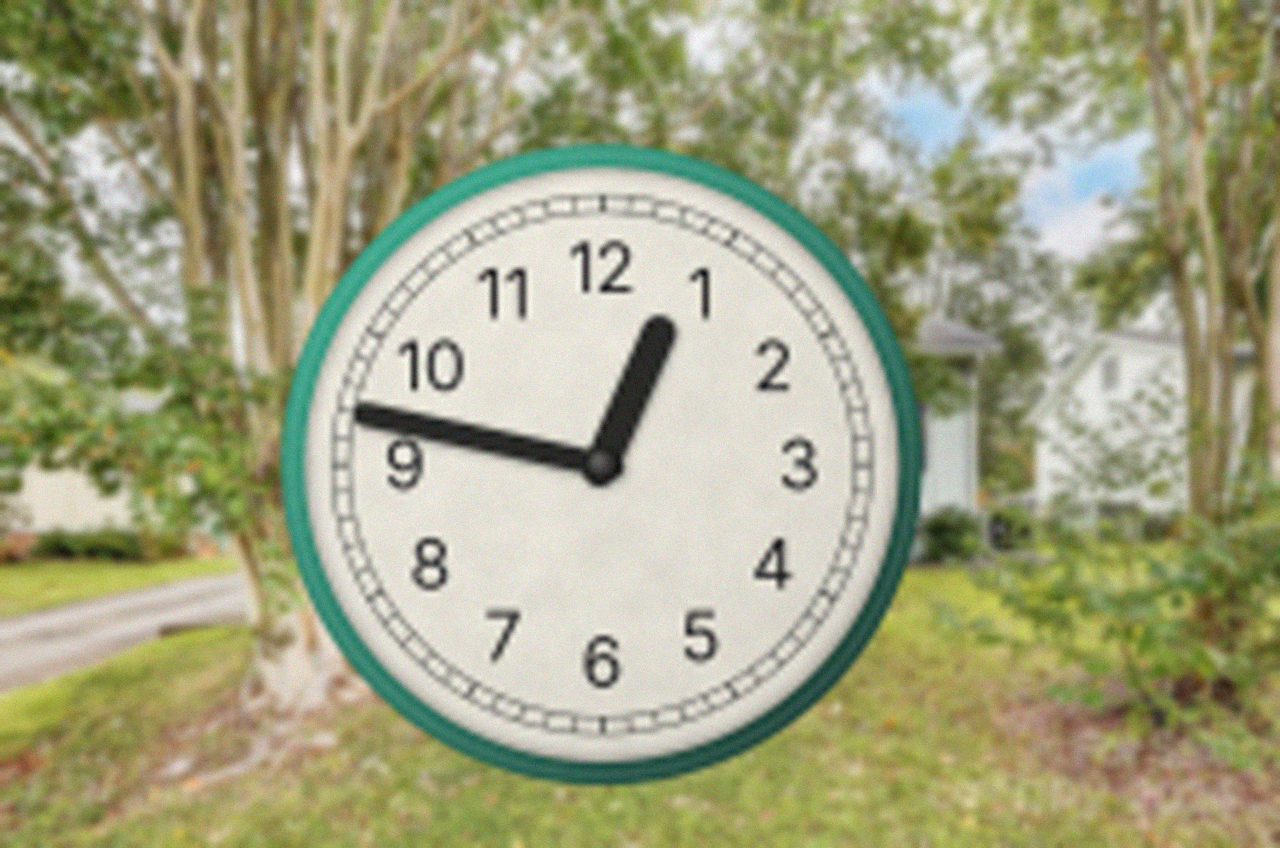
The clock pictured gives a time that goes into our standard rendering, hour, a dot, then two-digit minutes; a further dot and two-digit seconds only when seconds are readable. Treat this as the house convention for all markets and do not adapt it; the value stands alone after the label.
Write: 12.47
